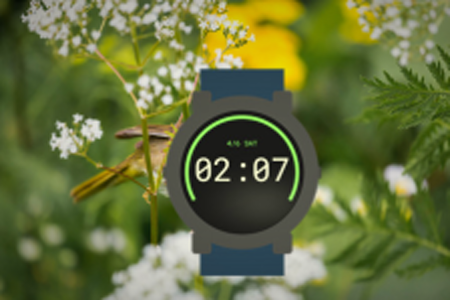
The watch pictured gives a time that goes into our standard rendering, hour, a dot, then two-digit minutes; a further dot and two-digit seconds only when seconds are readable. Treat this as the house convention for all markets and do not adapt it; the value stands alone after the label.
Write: 2.07
